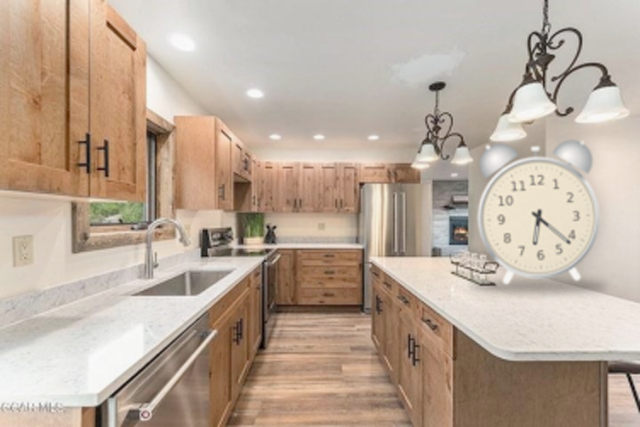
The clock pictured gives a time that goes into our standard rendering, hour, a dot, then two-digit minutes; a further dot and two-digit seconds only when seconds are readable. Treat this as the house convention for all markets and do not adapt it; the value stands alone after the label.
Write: 6.22
